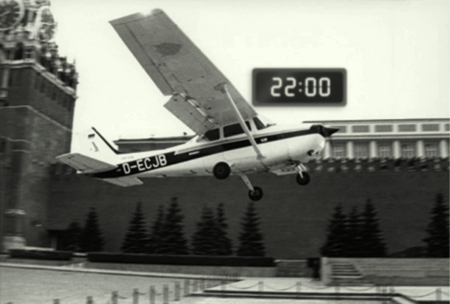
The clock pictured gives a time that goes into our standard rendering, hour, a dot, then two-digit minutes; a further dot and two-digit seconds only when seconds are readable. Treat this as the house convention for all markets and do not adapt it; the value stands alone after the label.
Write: 22.00
